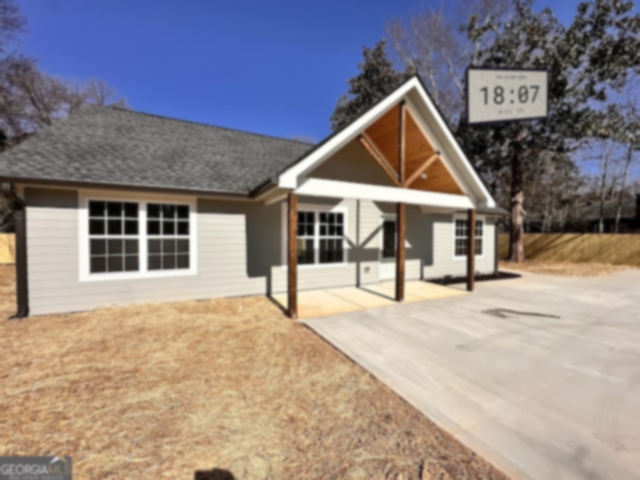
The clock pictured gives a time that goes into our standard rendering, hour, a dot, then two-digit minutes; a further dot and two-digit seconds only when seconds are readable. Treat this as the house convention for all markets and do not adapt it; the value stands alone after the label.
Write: 18.07
